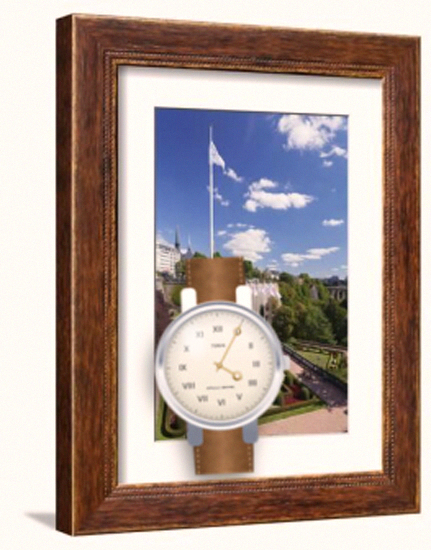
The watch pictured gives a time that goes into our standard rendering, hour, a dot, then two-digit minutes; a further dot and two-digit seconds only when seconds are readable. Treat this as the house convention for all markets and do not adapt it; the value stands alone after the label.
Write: 4.05
